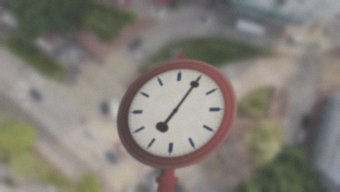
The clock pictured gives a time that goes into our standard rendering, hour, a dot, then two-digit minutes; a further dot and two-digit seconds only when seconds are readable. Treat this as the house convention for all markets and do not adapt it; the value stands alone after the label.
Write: 7.05
